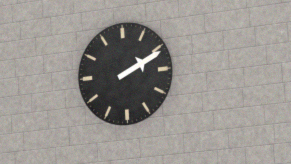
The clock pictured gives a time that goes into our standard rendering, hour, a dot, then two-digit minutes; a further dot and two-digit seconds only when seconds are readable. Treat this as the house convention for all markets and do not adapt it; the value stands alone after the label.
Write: 2.11
